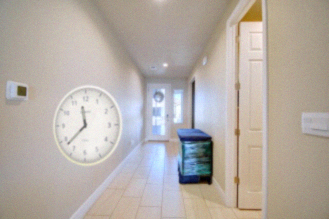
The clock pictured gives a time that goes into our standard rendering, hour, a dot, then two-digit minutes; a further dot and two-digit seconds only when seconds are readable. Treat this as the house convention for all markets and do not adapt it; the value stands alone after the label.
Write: 11.38
